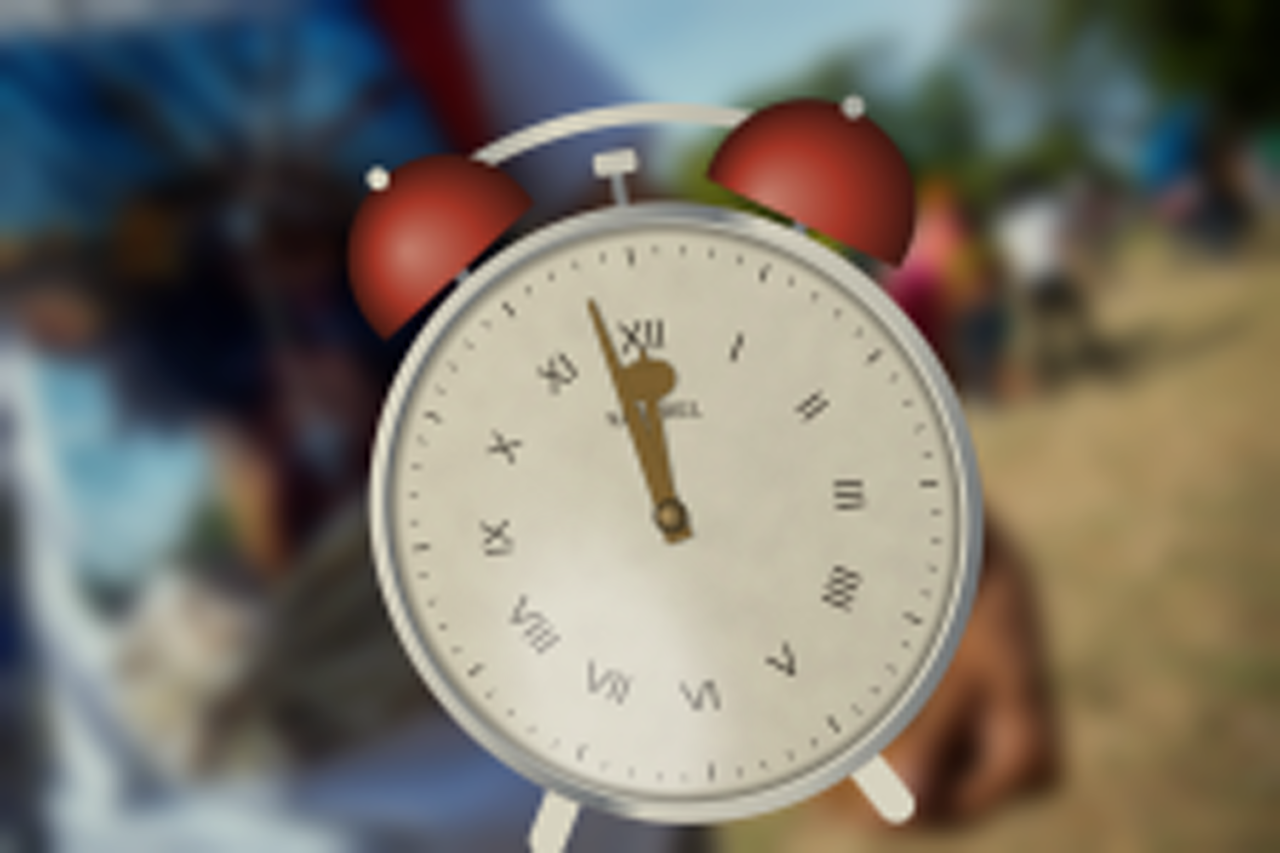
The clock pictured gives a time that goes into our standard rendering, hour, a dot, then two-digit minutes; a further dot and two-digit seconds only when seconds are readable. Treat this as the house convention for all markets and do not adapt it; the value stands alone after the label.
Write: 11.58
